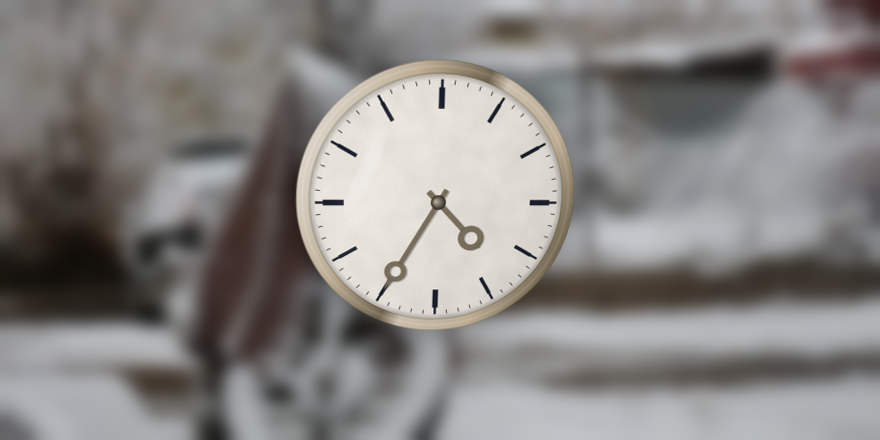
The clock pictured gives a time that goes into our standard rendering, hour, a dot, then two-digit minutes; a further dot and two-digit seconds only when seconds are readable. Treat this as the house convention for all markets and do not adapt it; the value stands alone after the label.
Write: 4.35
